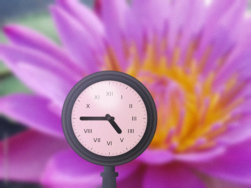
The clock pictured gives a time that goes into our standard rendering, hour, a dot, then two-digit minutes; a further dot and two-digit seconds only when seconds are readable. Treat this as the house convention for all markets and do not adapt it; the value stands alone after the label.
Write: 4.45
